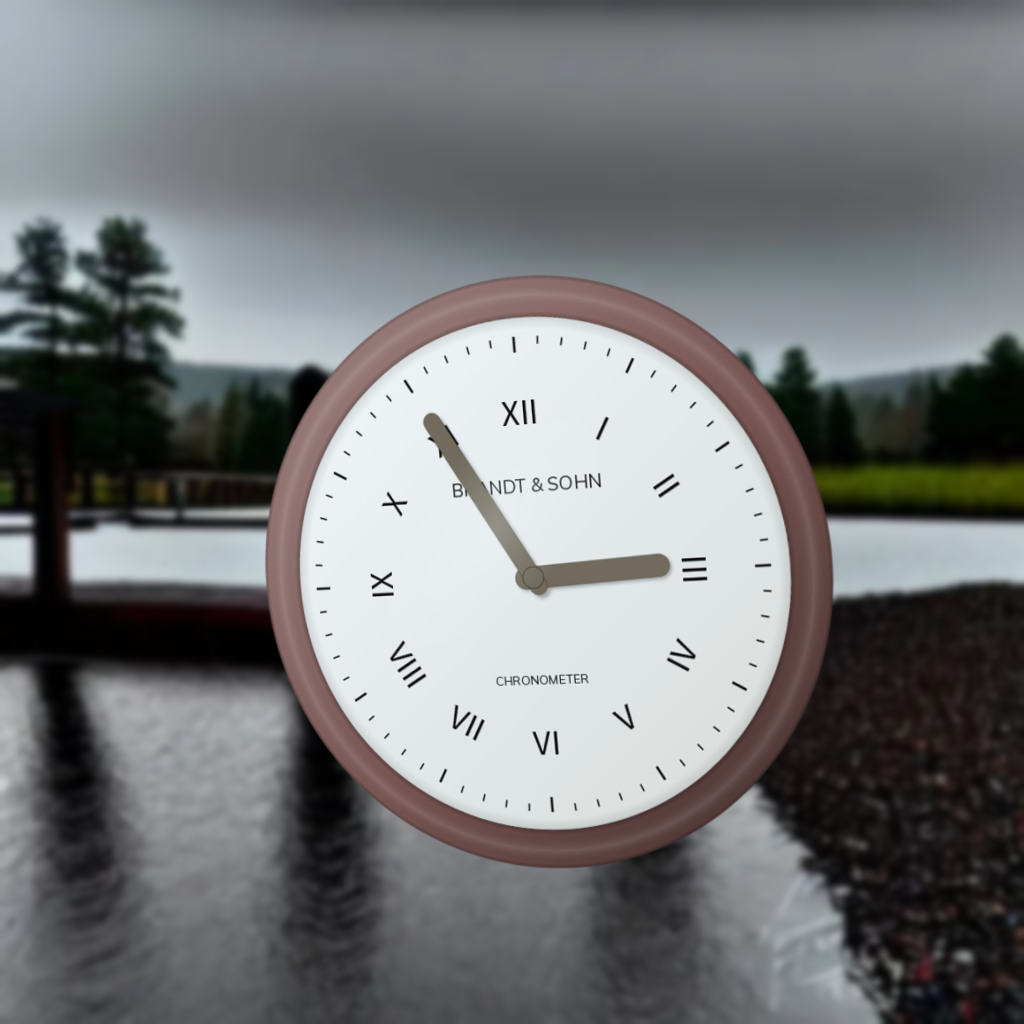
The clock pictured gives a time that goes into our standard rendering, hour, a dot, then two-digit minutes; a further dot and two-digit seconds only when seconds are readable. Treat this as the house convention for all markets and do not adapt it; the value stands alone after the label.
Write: 2.55
